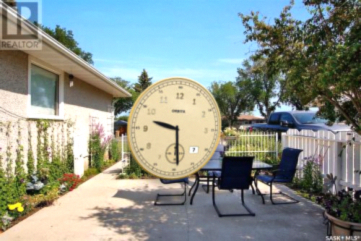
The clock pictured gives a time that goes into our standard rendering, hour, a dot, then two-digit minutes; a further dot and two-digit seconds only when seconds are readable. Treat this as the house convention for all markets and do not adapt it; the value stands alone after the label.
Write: 9.29
